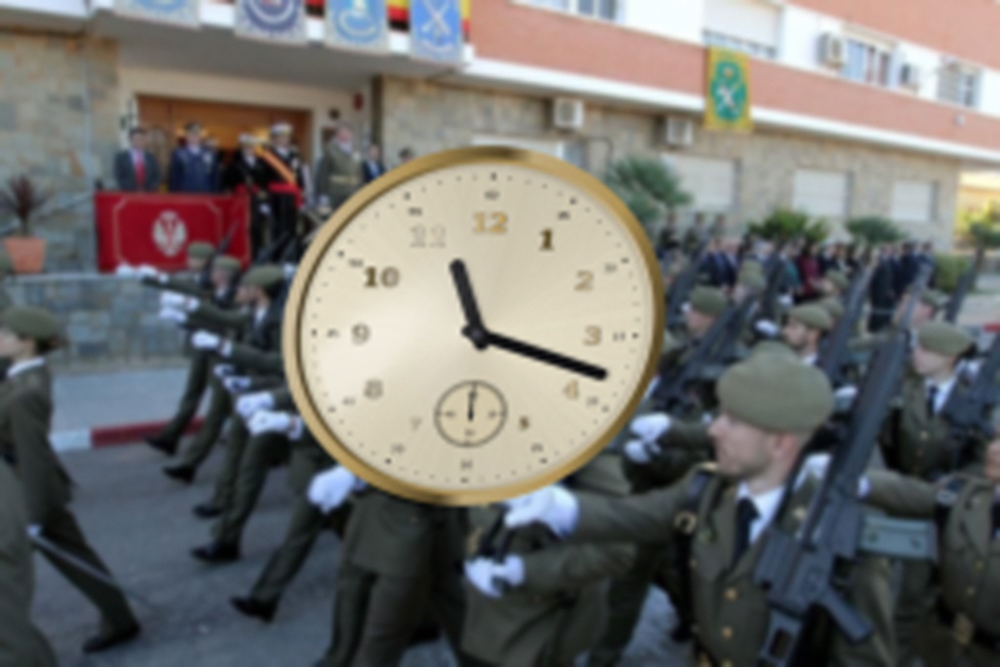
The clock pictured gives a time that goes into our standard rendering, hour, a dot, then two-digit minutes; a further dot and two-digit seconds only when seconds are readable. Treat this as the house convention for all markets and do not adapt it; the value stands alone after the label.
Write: 11.18
